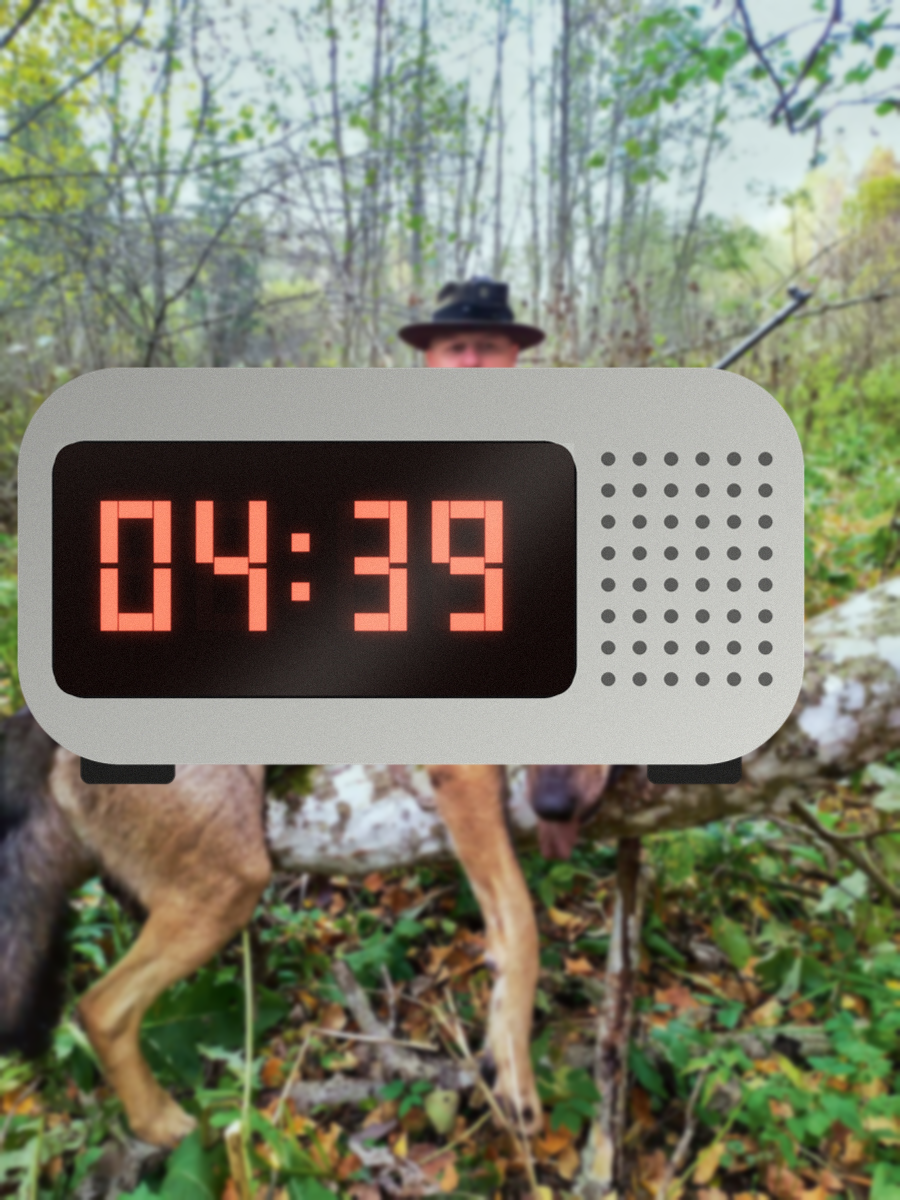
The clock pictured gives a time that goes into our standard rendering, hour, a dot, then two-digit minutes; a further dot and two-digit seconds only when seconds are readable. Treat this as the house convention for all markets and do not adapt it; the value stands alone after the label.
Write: 4.39
